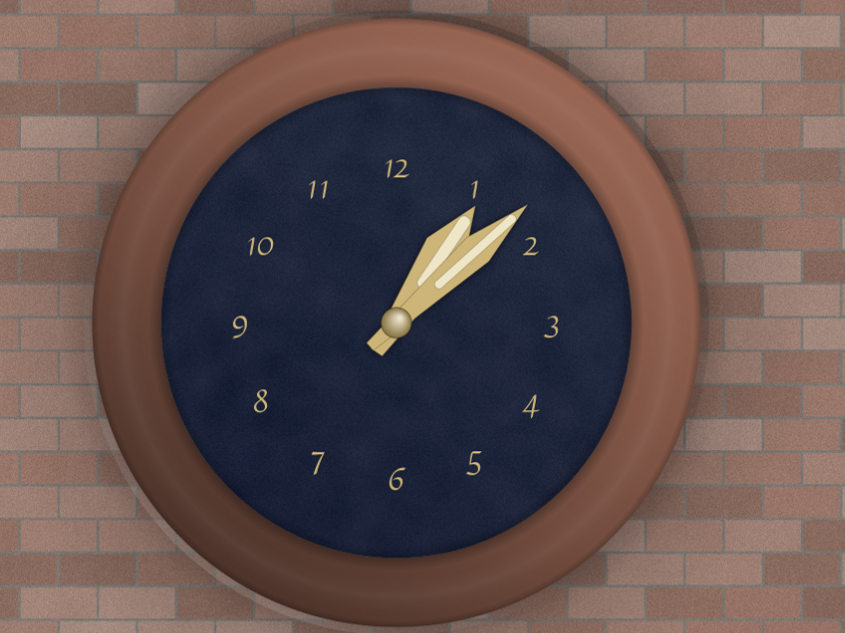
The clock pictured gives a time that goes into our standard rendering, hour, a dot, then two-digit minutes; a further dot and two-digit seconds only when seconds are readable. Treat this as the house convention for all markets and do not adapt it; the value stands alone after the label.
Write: 1.08
